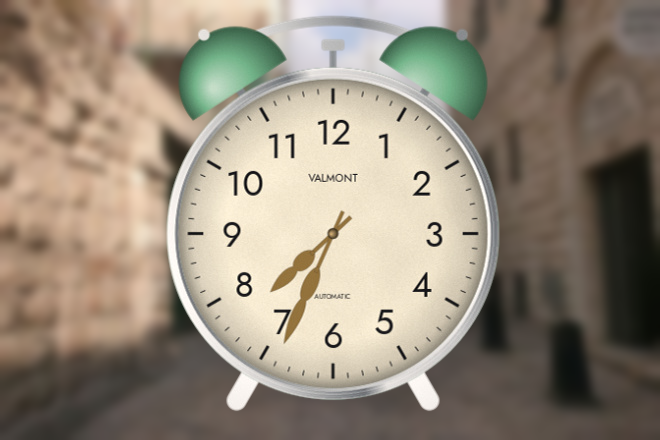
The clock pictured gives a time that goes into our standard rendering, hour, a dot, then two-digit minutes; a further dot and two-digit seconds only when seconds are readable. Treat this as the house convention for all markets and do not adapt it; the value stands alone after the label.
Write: 7.34
